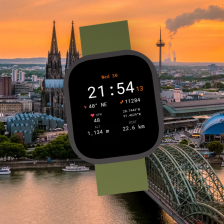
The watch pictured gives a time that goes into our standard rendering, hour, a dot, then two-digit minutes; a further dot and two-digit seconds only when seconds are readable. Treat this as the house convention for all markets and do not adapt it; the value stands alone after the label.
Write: 21.54
